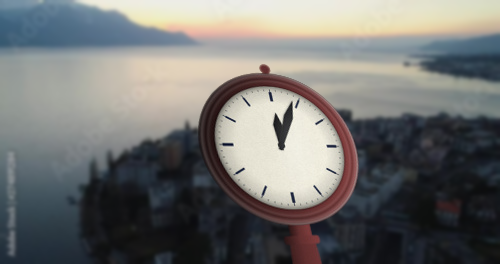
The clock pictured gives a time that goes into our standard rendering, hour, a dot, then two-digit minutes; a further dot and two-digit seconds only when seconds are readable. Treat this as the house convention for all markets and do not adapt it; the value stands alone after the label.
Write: 12.04
